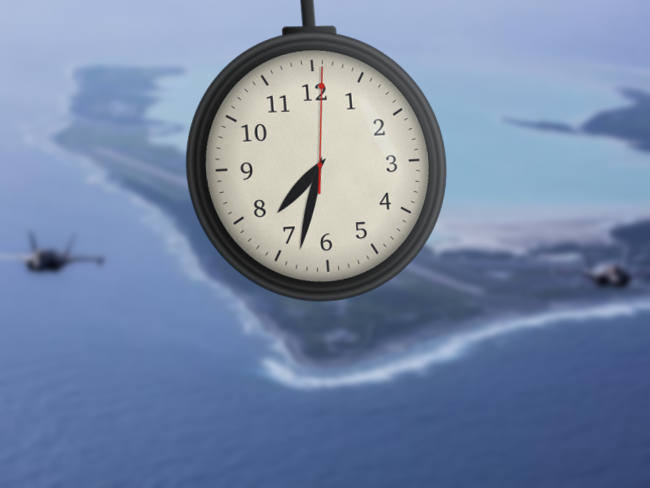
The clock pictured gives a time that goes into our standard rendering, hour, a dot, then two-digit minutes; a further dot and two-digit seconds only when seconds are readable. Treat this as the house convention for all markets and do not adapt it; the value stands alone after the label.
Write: 7.33.01
